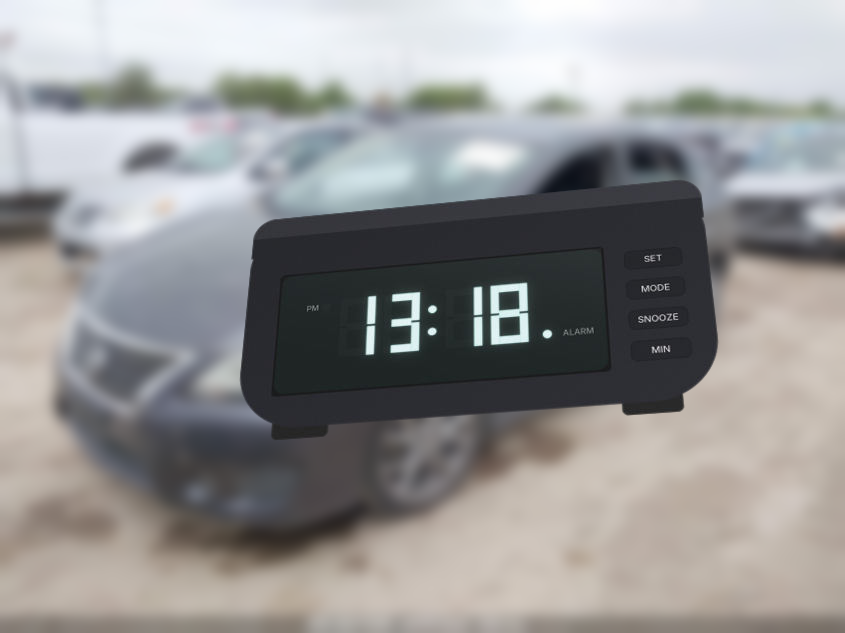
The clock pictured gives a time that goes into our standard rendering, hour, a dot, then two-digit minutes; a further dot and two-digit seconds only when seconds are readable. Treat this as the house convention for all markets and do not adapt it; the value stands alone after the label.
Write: 13.18
